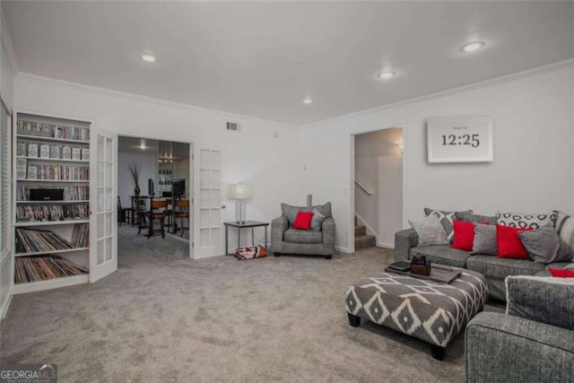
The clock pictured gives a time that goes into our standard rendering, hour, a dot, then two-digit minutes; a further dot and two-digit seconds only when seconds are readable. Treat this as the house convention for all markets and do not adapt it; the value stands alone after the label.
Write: 12.25
